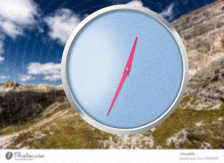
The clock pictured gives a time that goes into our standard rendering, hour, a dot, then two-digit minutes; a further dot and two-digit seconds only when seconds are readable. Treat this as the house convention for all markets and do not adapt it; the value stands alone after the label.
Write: 12.34
